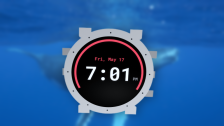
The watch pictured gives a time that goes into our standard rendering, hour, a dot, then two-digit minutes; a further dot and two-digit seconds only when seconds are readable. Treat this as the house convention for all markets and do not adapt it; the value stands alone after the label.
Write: 7.01
